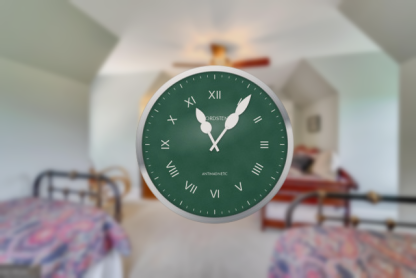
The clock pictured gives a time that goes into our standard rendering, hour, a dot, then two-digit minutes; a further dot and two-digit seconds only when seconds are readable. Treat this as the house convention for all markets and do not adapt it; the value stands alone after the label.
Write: 11.06
